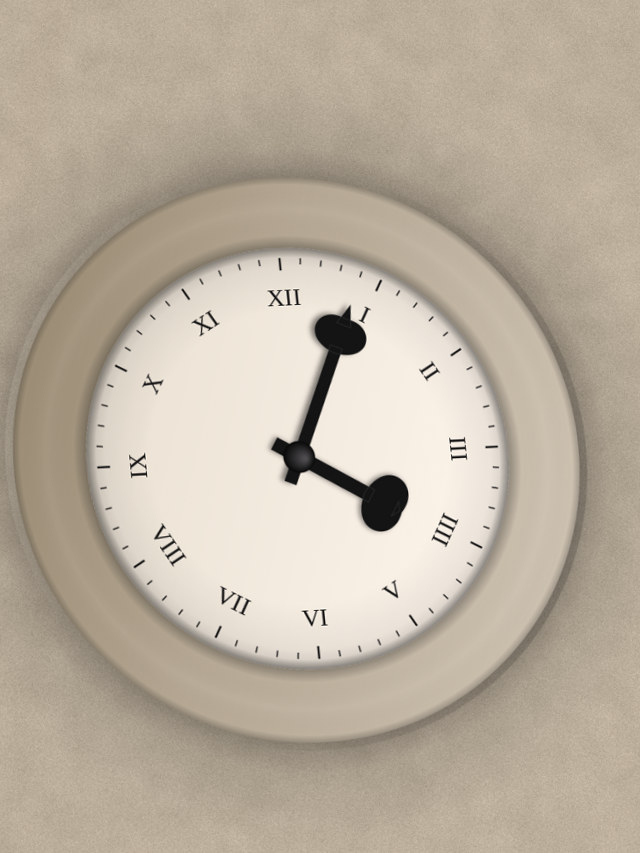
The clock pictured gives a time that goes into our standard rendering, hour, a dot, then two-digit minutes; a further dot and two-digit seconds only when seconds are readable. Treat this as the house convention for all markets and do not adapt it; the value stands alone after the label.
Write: 4.04
